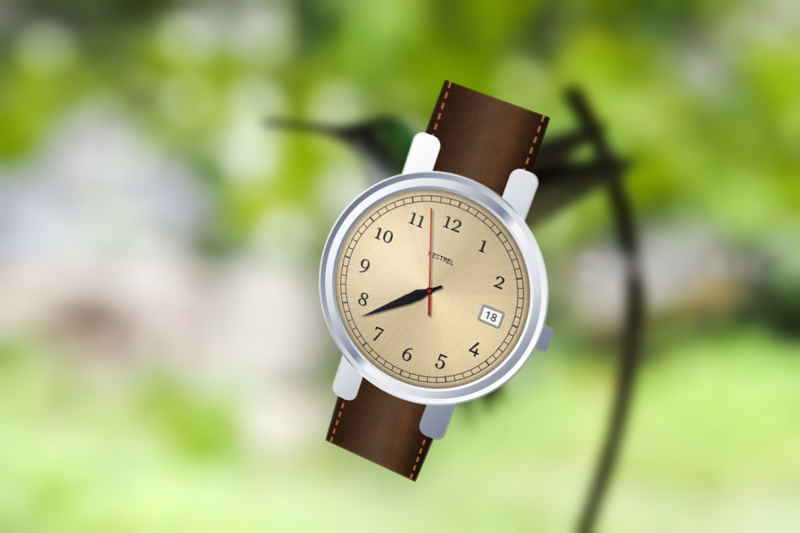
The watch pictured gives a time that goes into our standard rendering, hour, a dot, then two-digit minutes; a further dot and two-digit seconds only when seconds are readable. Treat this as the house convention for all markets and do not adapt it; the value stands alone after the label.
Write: 7.37.57
